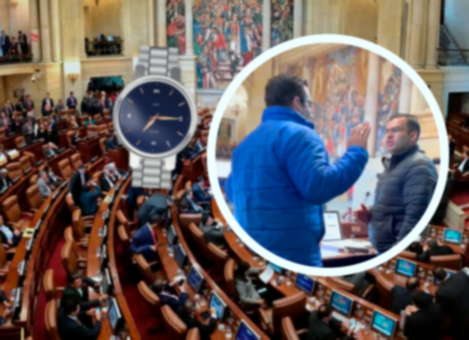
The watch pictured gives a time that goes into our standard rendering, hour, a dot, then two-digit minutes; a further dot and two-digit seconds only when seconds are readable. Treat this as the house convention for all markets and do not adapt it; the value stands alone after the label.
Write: 7.15
